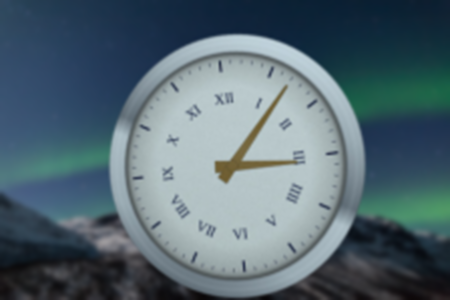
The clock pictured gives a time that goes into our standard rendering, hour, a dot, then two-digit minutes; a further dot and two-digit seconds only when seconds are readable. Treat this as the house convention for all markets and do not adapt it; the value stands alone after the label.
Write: 3.07
